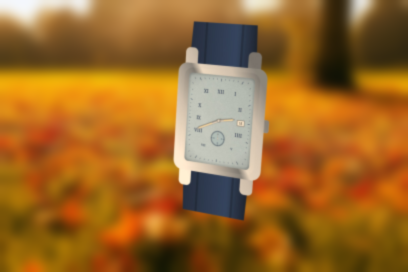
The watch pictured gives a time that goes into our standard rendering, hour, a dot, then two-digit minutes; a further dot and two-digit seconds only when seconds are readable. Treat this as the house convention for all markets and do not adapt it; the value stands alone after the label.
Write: 2.41
